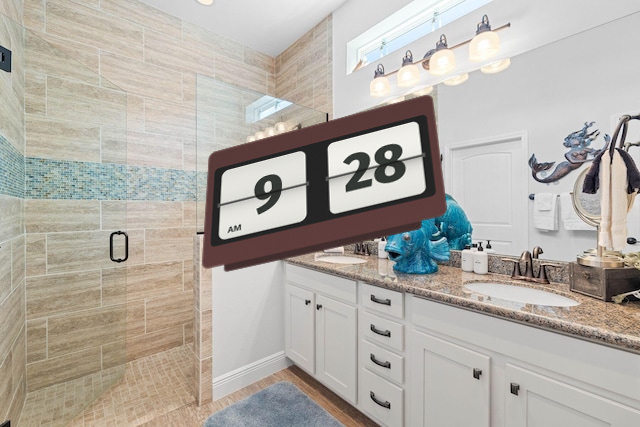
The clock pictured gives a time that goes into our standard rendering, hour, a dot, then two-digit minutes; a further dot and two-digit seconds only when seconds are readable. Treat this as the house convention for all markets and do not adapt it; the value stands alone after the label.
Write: 9.28
